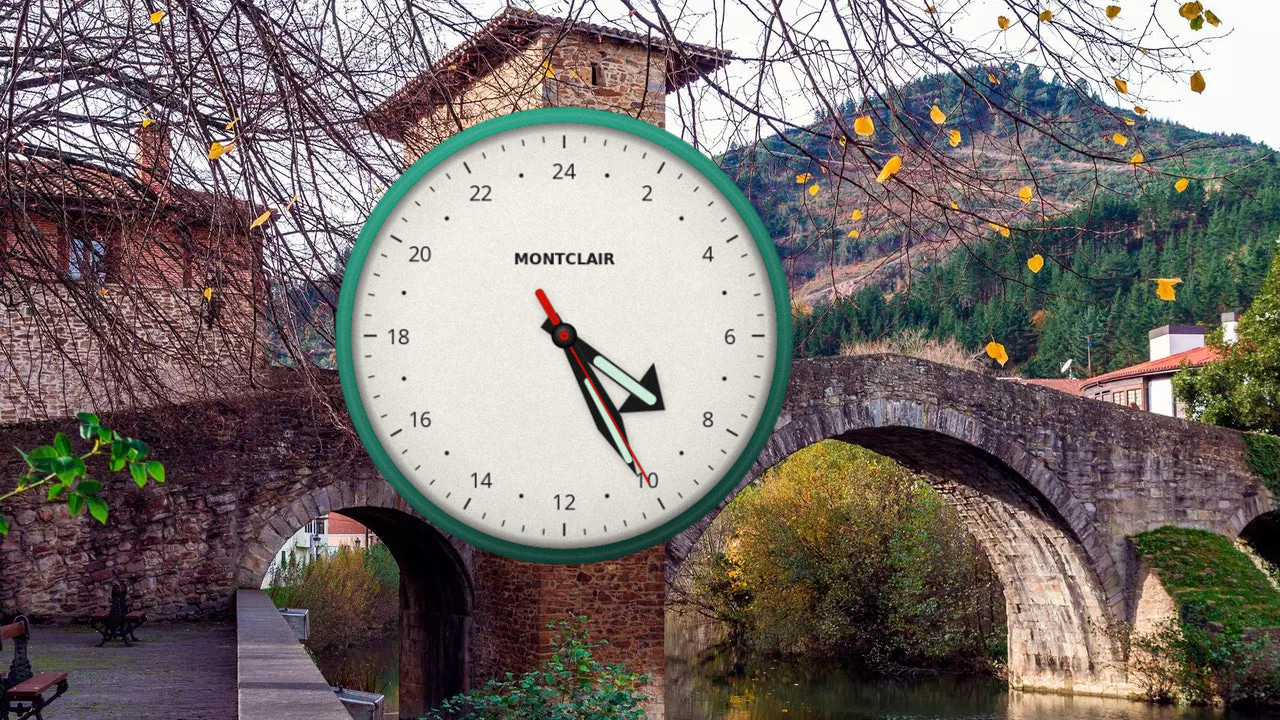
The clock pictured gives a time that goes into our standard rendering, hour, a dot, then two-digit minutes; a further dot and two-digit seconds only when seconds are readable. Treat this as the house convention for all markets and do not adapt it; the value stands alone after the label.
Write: 8.25.25
